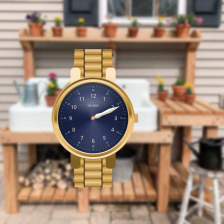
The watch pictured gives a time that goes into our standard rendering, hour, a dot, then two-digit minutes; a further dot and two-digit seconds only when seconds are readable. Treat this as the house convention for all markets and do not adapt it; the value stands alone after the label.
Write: 2.11
